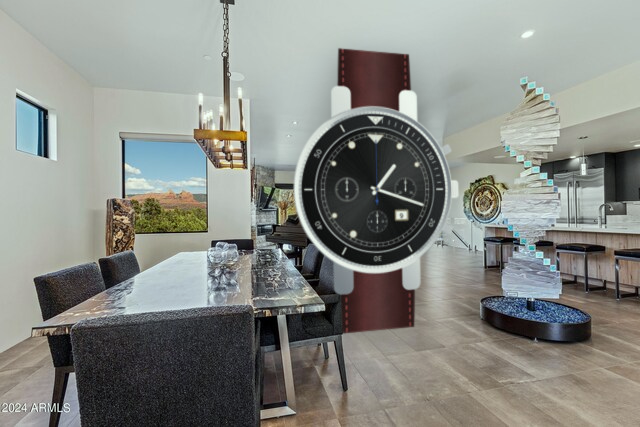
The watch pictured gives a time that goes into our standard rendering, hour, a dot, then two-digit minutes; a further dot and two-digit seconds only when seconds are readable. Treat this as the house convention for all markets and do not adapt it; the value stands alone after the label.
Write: 1.18
